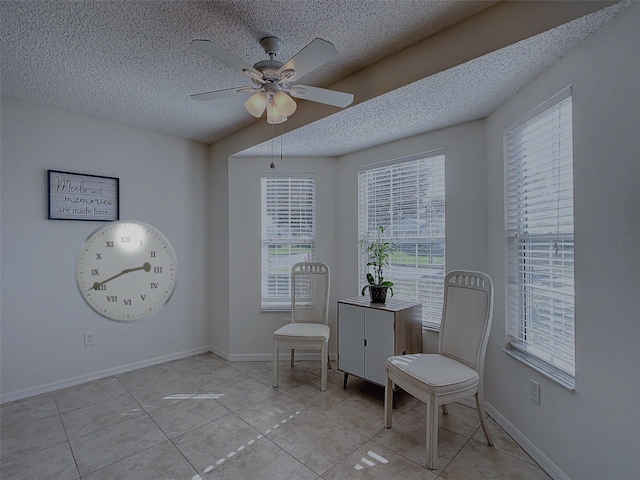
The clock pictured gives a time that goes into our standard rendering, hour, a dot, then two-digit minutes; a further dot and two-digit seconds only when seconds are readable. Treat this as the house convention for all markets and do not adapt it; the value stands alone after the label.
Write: 2.41
